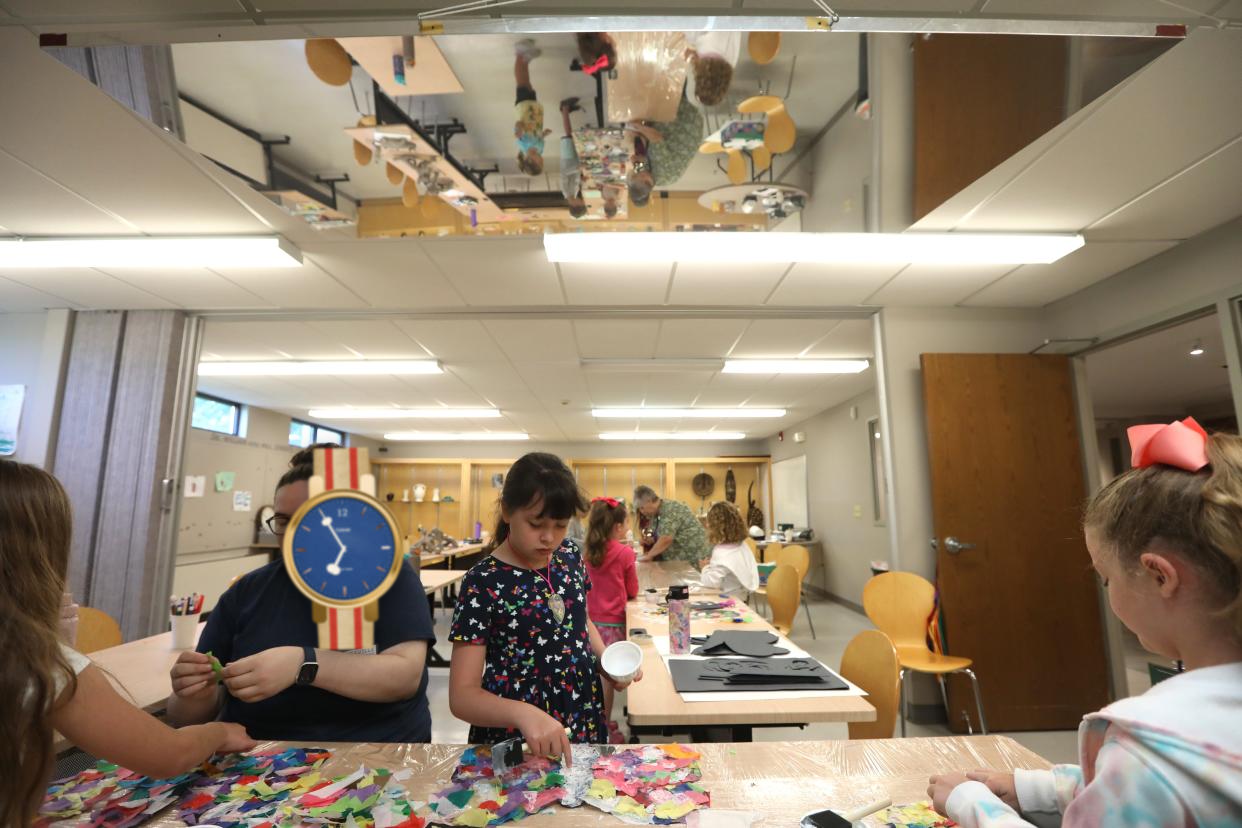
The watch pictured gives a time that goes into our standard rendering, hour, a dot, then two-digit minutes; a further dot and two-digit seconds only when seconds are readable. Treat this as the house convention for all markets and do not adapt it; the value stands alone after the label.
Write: 6.55
